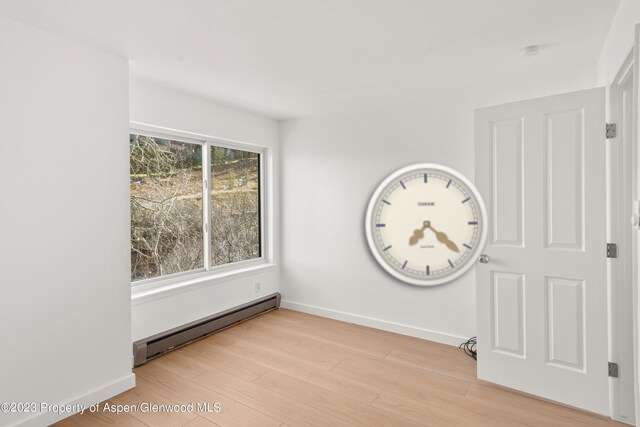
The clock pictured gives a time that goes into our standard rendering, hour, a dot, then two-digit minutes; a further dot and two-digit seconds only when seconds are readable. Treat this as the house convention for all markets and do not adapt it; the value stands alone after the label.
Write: 7.22
